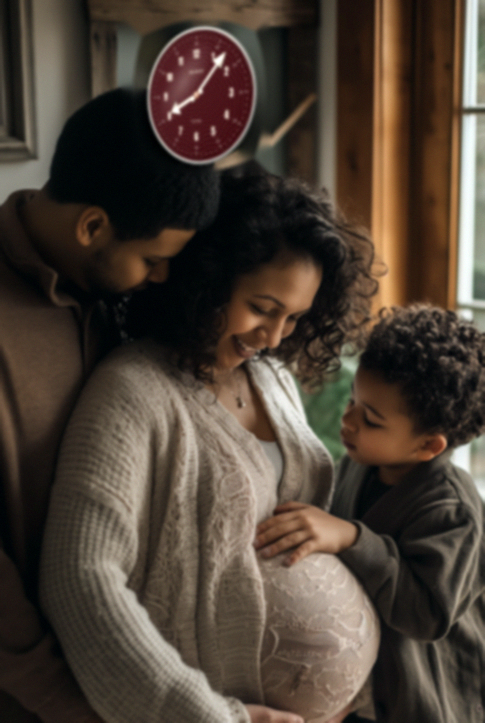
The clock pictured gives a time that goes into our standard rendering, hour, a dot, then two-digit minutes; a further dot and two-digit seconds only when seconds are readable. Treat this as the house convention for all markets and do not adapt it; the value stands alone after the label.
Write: 8.07
